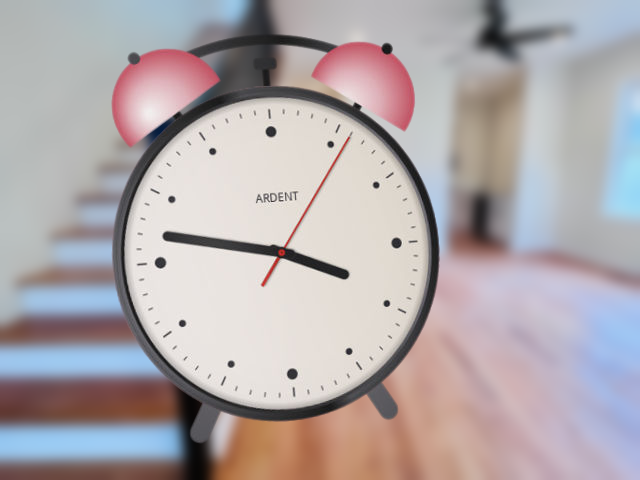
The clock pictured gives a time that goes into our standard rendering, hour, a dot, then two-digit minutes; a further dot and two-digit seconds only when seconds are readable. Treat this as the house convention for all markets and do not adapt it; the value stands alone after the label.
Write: 3.47.06
